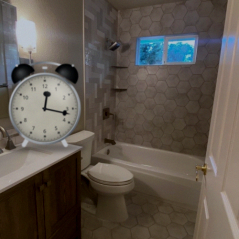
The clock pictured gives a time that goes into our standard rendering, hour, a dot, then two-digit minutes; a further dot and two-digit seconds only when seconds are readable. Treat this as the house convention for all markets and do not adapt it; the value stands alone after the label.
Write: 12.17
